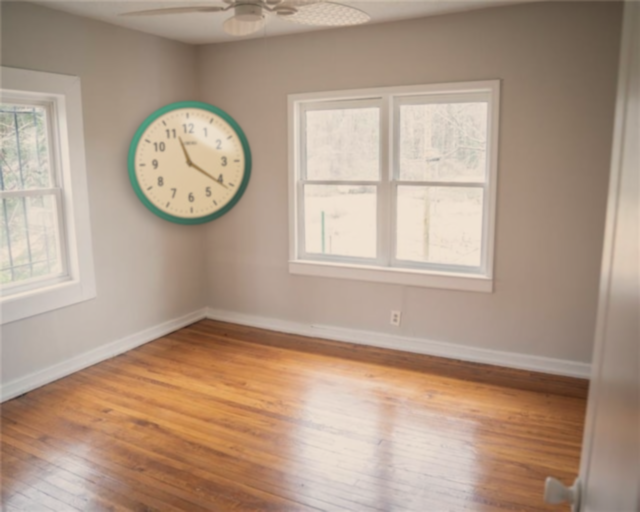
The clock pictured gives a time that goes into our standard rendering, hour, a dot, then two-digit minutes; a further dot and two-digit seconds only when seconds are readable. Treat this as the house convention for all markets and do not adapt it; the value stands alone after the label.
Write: 11.21
